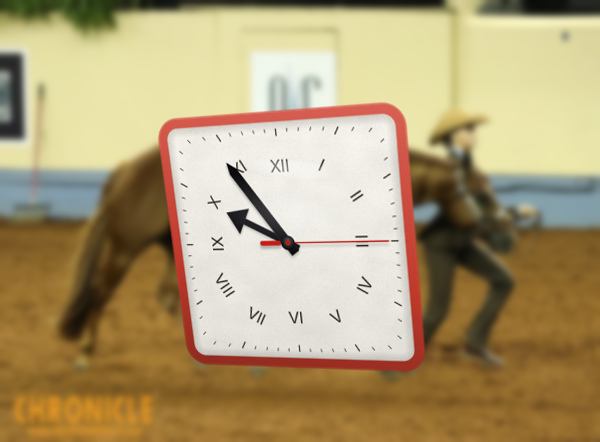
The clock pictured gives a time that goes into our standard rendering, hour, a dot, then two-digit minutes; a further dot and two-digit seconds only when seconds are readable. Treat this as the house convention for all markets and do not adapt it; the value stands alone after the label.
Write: 9.54.15
